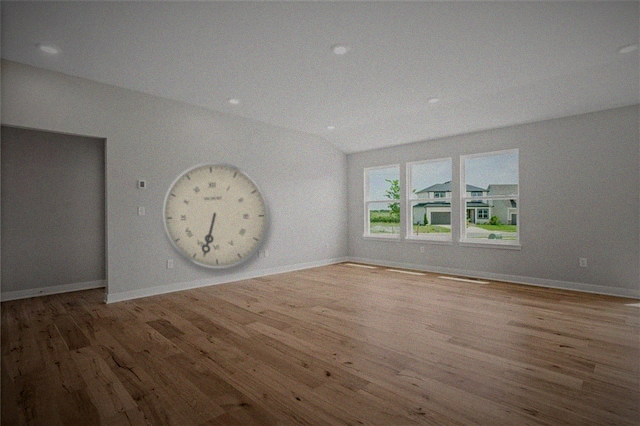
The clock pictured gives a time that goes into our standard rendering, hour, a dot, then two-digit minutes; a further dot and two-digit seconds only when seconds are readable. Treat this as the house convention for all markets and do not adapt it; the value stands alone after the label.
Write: 6.33
